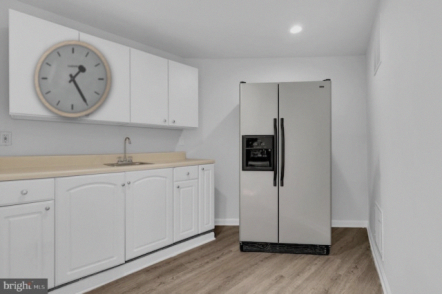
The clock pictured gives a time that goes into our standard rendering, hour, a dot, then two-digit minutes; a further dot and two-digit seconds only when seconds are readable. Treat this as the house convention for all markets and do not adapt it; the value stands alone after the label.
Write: 1.25
